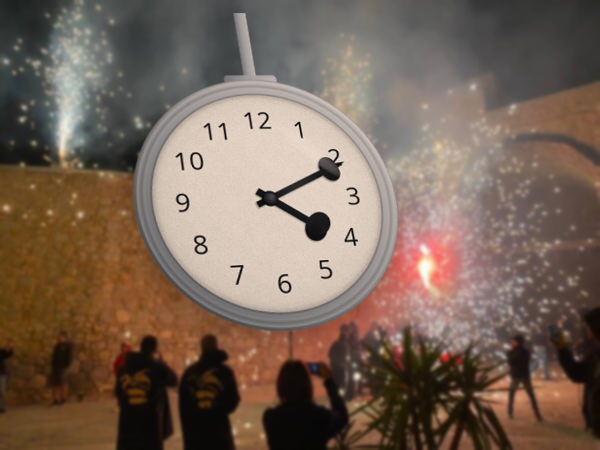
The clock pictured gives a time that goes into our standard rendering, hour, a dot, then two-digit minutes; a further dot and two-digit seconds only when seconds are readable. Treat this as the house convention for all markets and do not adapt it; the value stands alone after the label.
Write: 4.11
